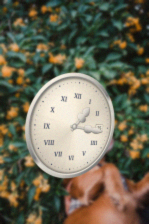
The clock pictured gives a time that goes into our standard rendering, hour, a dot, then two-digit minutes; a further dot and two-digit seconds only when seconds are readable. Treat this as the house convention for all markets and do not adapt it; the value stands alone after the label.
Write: 1.16
